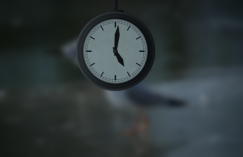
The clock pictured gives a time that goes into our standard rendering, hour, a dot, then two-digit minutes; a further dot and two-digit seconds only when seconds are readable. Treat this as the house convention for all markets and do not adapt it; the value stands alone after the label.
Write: 5.01
